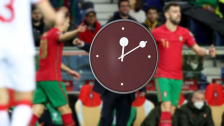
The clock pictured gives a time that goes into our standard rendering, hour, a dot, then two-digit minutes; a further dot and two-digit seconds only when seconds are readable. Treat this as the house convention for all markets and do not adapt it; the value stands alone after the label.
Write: 12.10
